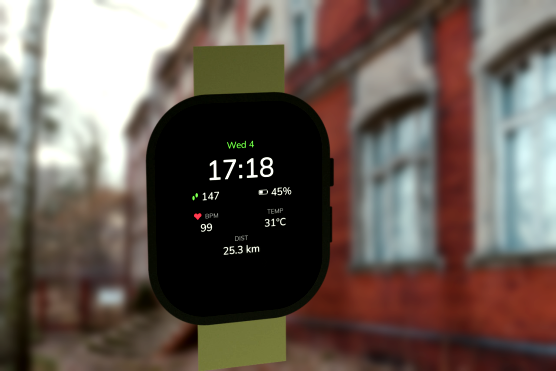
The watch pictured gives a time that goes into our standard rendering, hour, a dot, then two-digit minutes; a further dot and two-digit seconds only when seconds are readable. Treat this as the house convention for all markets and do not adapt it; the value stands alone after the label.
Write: 17.18
